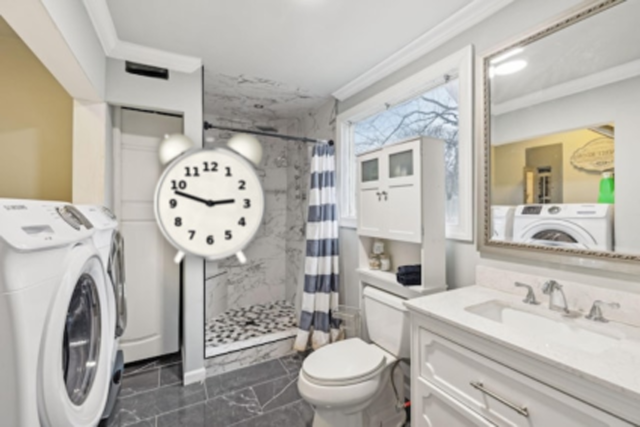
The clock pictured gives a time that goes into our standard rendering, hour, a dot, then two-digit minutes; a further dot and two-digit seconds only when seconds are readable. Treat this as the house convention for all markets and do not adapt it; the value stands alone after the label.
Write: 2.48
